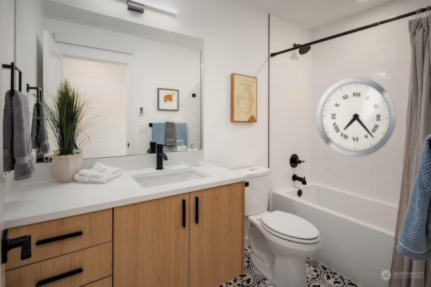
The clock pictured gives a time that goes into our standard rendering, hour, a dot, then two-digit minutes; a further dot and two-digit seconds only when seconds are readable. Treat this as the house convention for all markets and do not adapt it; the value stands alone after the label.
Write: 7.23
